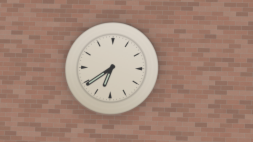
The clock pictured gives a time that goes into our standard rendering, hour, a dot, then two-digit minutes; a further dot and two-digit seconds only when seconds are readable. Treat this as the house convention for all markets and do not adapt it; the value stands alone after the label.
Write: 6.39
